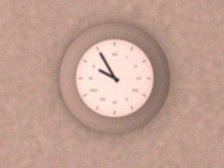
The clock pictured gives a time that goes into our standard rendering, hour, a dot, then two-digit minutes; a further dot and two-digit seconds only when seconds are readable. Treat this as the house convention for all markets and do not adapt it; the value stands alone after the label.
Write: 9.55
